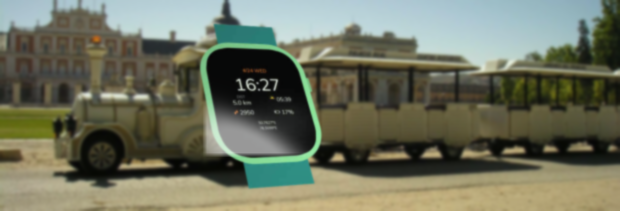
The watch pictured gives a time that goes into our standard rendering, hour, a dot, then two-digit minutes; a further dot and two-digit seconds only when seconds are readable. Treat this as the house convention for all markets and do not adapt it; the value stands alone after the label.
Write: 16.27
